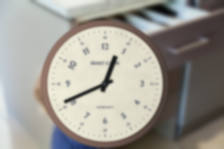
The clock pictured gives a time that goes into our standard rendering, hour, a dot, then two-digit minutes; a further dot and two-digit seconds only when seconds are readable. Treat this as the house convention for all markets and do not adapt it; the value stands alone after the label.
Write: 12.41
